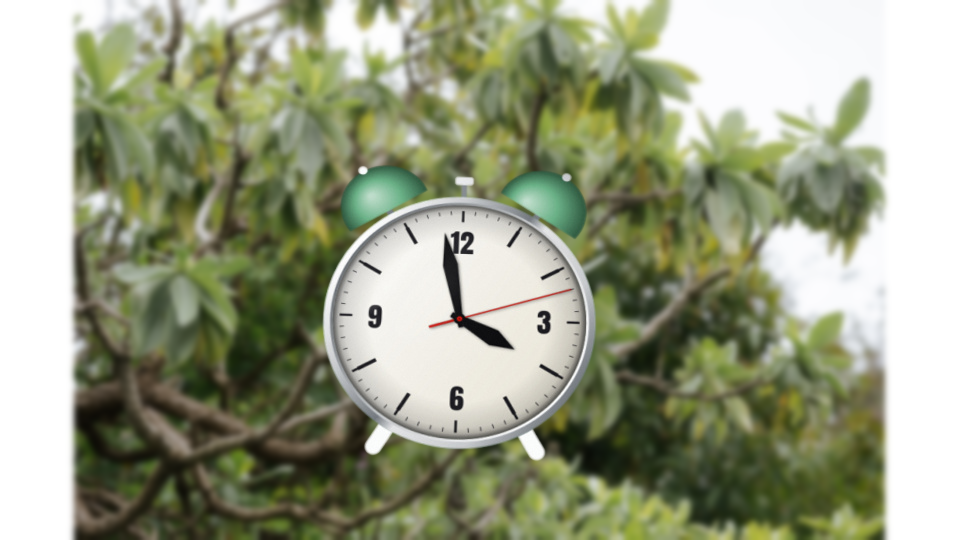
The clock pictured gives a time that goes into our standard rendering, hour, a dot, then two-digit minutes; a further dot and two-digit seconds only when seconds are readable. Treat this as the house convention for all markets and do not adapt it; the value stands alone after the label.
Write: 3.58.12
